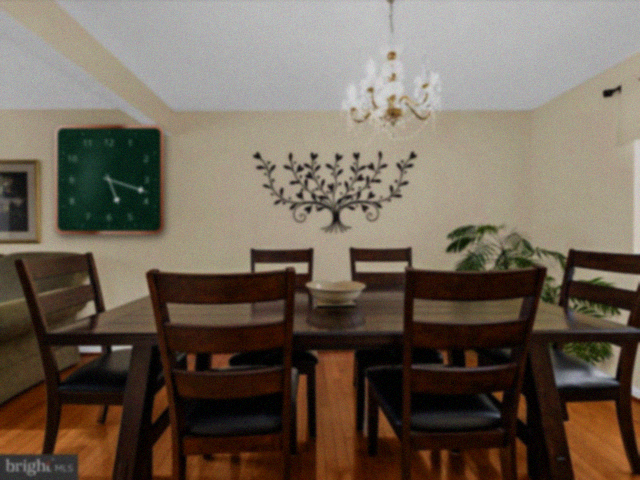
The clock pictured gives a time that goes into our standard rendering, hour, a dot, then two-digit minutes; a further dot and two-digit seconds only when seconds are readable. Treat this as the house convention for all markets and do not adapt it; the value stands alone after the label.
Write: 5.18
